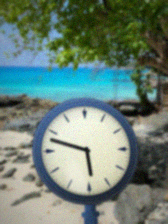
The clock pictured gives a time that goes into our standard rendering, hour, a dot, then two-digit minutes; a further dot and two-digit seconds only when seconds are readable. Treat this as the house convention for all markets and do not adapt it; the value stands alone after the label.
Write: 5.48
